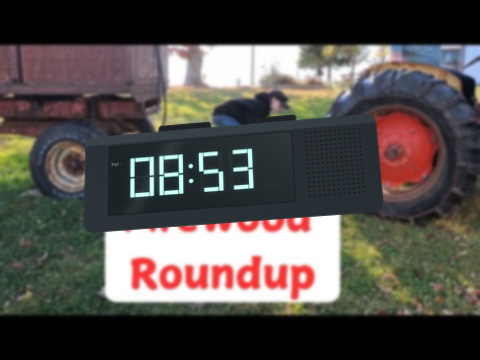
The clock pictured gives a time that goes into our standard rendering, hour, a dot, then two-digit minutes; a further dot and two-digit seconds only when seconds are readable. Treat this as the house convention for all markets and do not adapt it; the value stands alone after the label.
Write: 8.53
